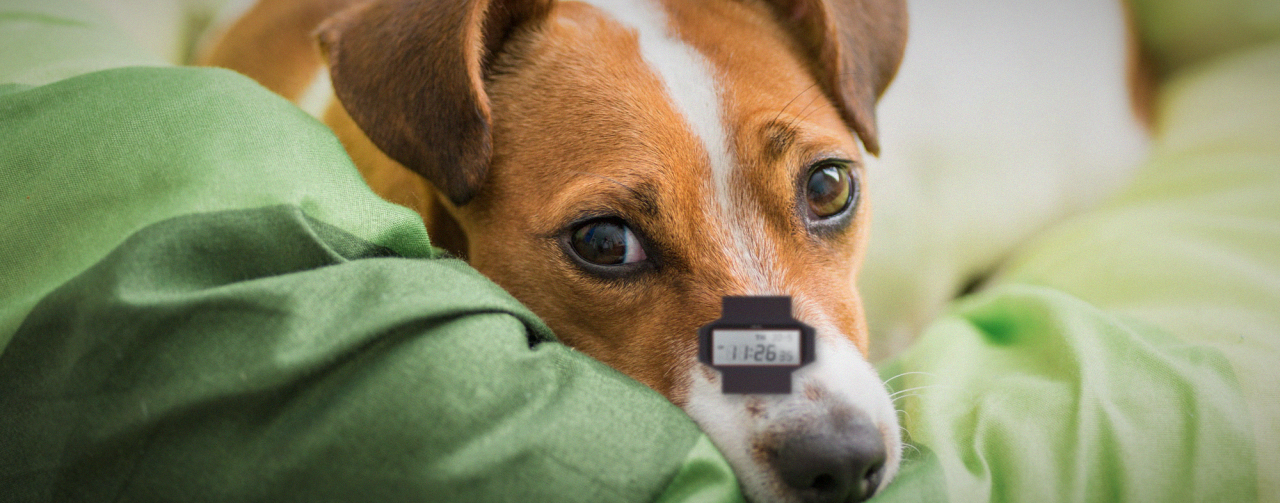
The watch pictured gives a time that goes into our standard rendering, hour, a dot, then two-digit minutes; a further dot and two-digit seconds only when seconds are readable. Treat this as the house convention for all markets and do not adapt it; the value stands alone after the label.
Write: 11.26
